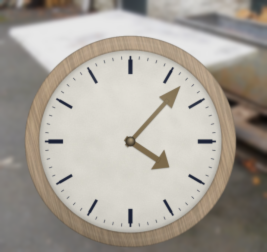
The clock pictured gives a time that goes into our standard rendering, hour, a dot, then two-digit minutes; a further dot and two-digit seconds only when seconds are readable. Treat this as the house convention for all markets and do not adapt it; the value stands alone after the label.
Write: 4.07
